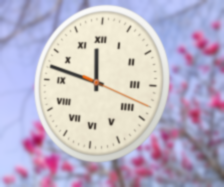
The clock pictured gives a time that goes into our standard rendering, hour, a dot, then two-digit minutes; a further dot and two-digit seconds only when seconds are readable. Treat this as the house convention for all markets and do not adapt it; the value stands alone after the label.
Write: 11.47.18
